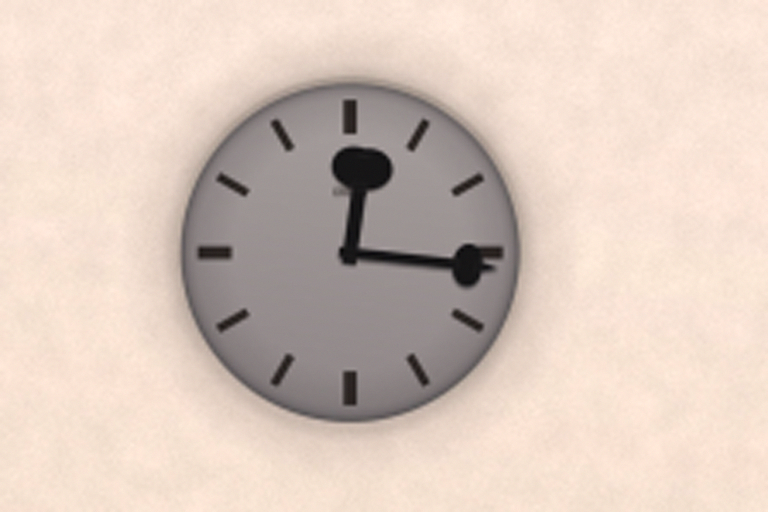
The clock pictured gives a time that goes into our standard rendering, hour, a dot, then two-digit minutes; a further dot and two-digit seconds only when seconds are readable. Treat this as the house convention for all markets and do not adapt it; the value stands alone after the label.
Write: 12.16
